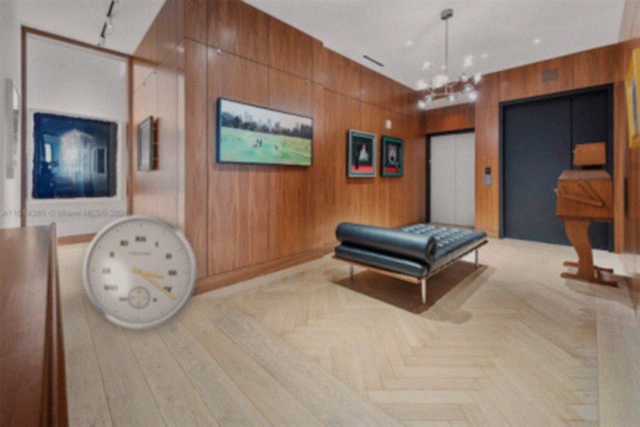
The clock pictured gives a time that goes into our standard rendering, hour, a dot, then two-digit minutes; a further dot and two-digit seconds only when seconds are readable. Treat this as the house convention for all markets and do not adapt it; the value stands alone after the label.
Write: 3.21
